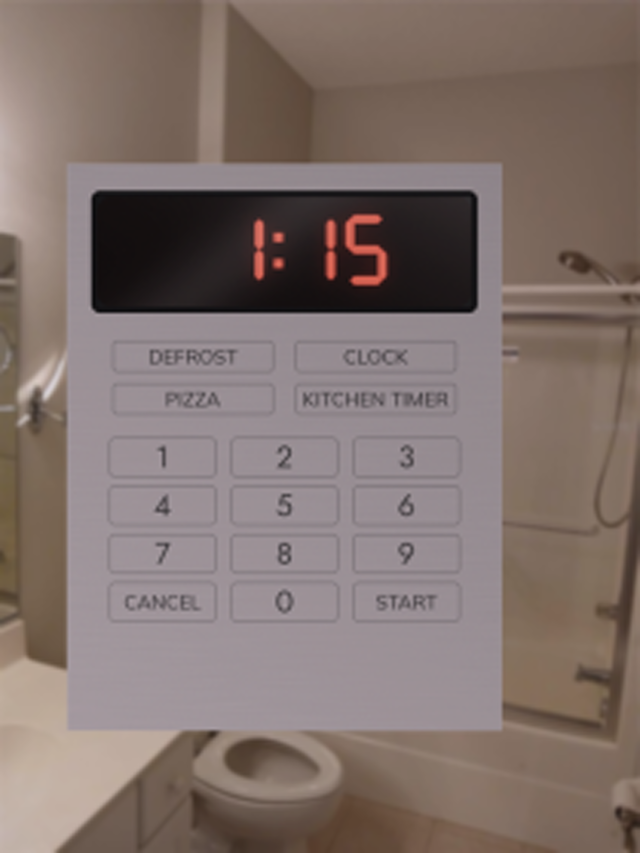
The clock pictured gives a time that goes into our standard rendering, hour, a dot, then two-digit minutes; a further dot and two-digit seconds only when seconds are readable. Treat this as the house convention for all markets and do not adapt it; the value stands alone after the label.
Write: 1.15
